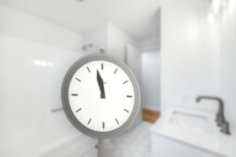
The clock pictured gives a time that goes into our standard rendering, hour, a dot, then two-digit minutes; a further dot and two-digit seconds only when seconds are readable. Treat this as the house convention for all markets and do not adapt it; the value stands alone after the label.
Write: 11.58
